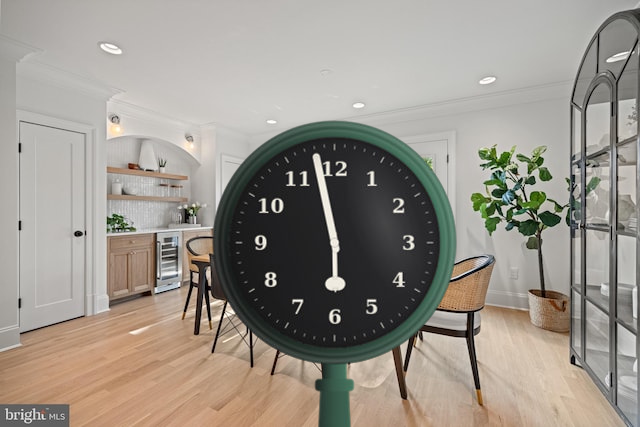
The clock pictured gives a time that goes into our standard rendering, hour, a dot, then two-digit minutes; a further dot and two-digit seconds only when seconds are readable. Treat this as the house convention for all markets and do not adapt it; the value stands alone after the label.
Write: 5.58
